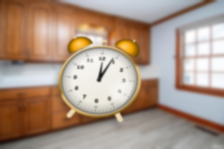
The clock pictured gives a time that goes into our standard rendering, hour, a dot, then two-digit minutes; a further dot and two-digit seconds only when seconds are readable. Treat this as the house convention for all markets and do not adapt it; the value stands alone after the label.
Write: 12.04
